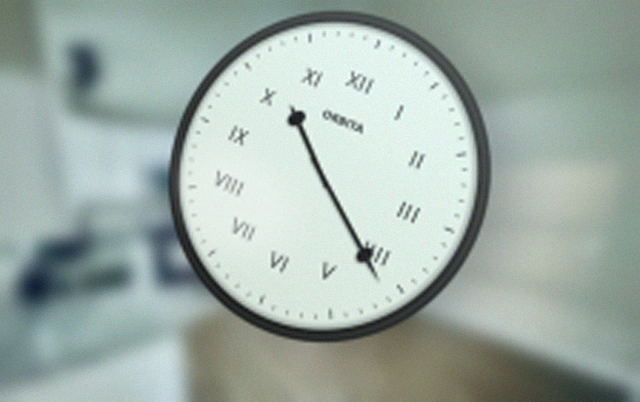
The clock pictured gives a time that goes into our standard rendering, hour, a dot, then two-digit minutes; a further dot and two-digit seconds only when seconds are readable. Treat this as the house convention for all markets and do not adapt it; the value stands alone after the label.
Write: 10.21
